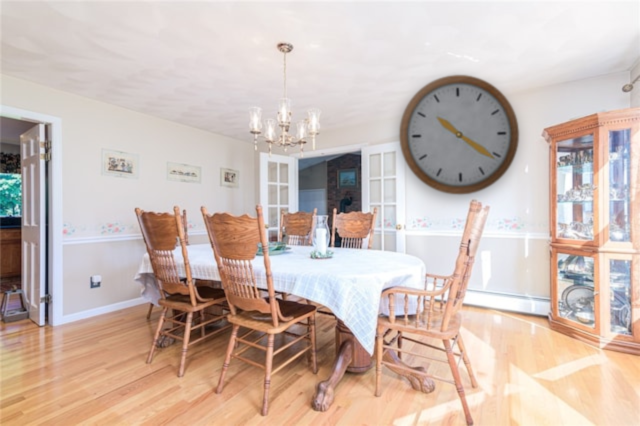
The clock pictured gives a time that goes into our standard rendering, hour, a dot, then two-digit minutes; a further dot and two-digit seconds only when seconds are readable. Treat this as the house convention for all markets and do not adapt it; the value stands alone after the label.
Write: 10.21
